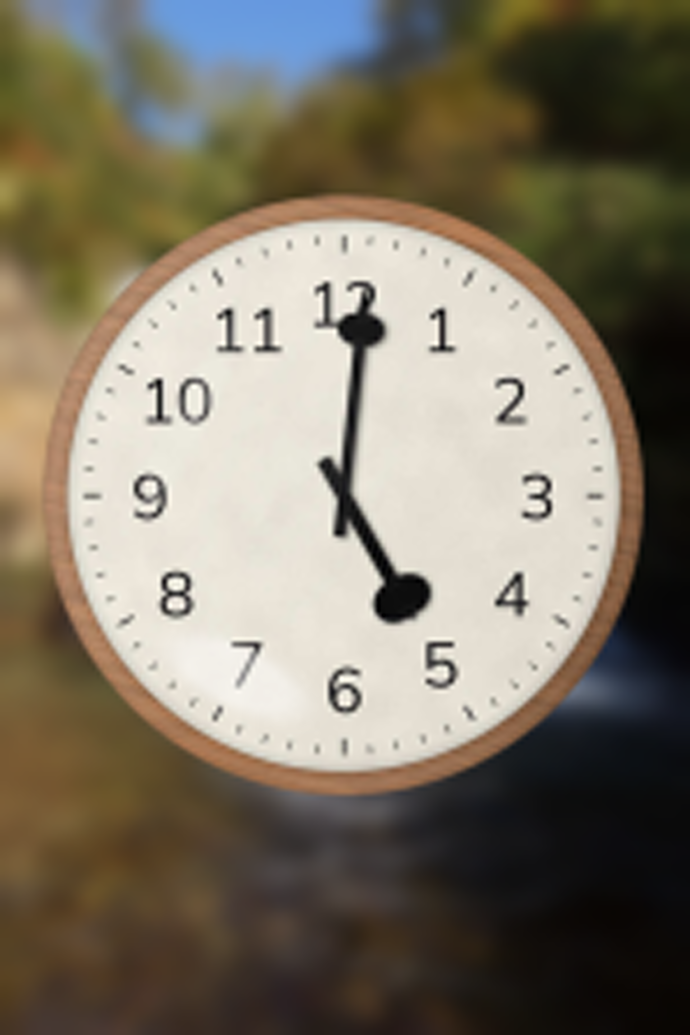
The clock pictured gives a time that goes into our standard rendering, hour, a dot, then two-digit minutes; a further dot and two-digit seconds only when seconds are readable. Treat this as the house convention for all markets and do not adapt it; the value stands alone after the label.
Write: 5.01
